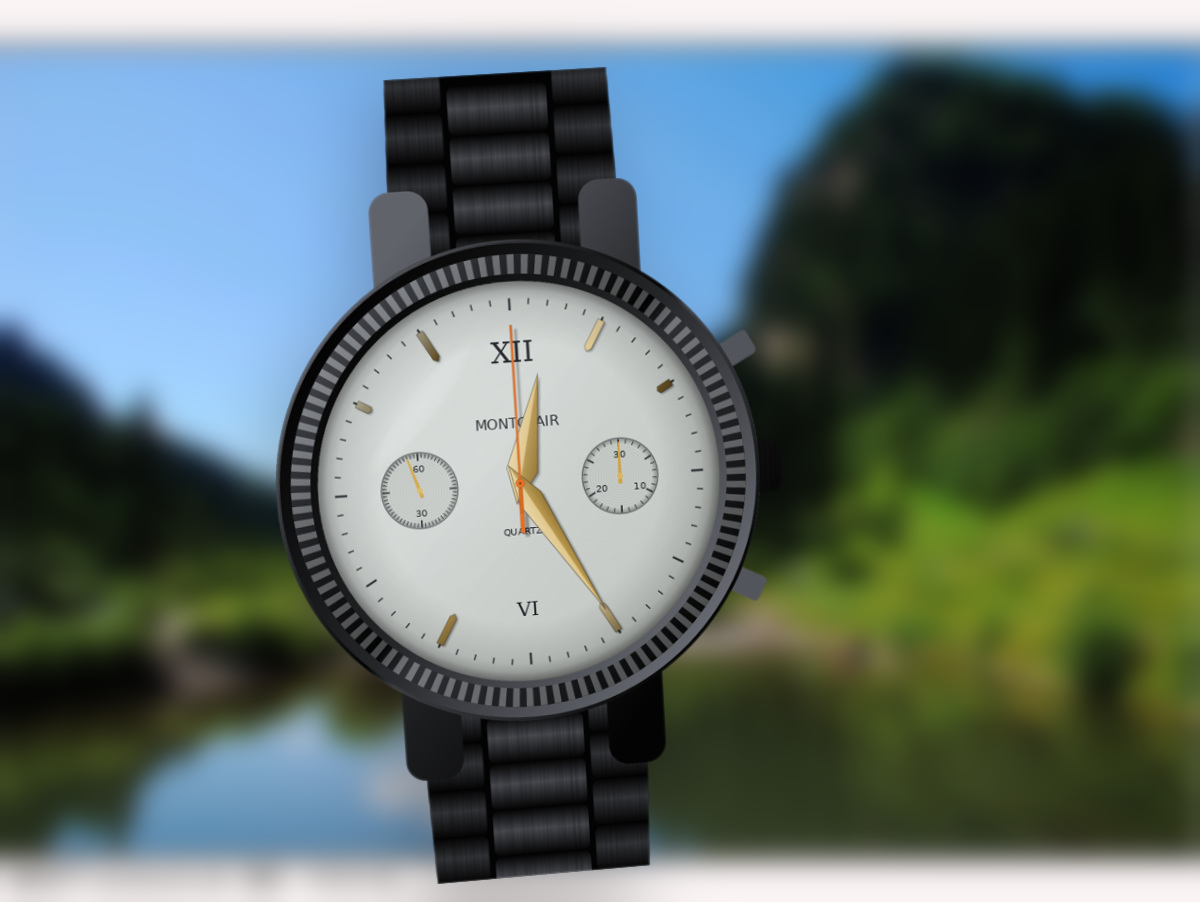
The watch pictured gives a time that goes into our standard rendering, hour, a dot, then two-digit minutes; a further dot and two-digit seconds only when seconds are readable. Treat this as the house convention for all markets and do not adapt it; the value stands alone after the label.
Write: 12.24.57
